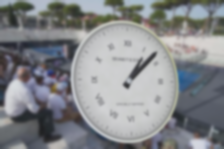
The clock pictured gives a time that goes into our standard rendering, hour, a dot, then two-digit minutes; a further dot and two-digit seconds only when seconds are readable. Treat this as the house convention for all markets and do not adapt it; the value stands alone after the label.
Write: 1.08
